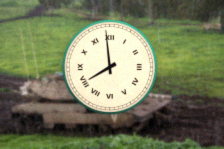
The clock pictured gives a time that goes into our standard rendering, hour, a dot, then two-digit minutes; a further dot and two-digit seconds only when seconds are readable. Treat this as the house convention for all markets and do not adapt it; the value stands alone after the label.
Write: 7.59
